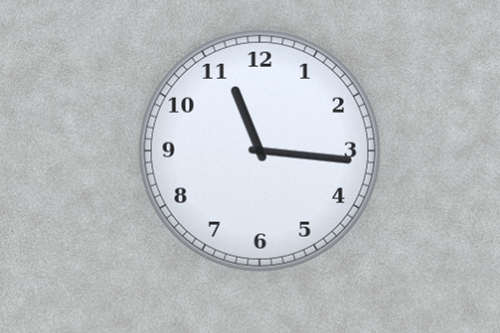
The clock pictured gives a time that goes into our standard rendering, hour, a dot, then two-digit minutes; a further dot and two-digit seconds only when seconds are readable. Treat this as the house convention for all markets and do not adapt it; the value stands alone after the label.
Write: 11.16
